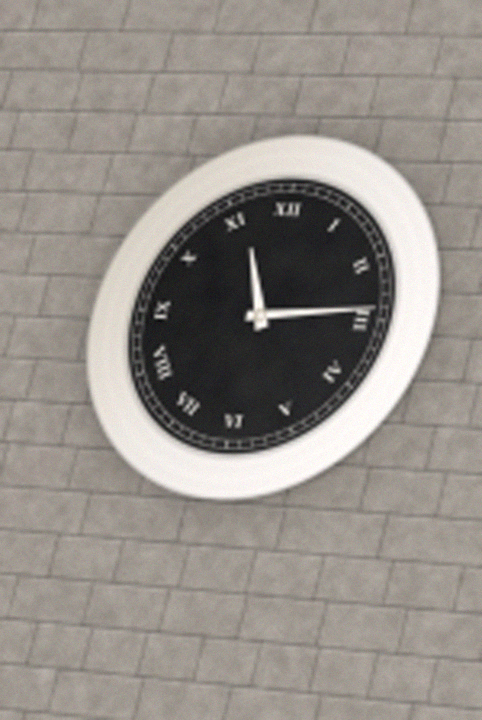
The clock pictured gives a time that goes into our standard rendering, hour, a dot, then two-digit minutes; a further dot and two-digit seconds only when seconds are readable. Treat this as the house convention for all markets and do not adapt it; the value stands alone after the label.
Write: 11.14
